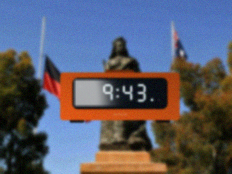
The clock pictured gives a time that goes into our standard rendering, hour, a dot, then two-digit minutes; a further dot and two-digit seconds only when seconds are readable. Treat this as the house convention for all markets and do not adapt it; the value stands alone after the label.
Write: 9.43
